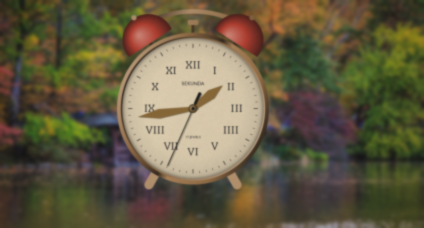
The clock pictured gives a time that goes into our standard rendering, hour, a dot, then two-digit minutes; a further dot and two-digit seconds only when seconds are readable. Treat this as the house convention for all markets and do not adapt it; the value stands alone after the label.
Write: 1.43.34
